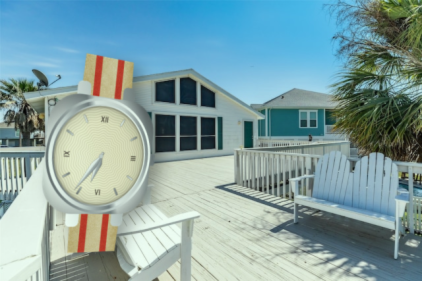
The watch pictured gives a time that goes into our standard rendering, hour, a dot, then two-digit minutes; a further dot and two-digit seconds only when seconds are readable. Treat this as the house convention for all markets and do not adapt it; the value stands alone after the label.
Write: 6.36
